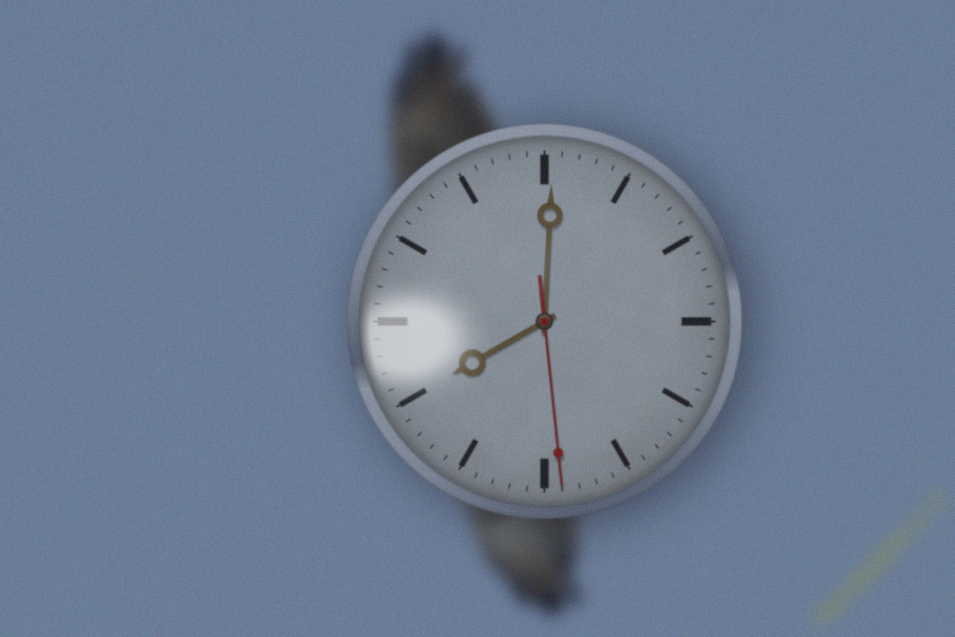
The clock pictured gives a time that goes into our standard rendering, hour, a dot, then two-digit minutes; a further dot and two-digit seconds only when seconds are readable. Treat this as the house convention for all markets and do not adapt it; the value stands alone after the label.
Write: 8.00.29
